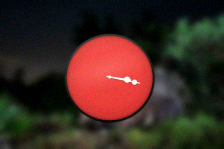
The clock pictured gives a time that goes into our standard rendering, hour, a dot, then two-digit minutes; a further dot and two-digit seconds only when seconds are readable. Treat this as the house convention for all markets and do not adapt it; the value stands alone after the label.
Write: 3.17
